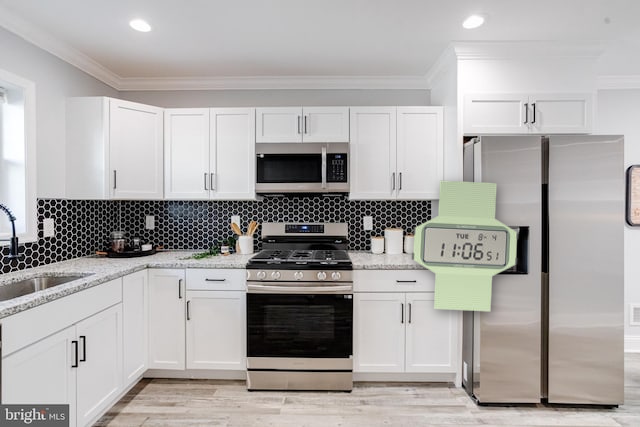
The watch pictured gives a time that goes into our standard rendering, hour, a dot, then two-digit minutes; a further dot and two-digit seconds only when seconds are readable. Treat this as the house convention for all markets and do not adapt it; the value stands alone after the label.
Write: 11.06.51
